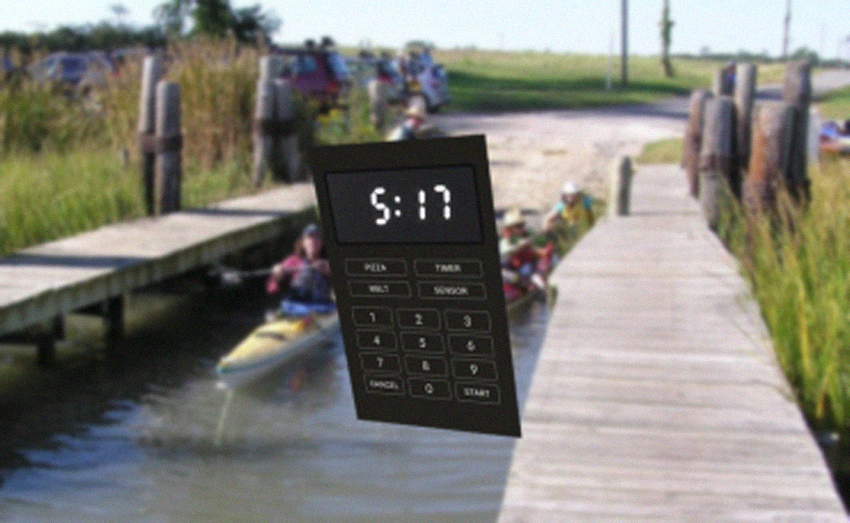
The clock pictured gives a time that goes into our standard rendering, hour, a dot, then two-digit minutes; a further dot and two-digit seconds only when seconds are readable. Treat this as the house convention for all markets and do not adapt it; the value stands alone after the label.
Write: 5.17
